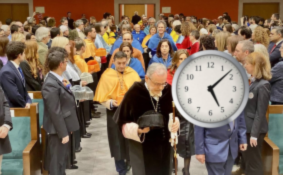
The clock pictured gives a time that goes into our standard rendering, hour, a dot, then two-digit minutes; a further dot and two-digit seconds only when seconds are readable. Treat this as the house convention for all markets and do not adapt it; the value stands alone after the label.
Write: 5.08
